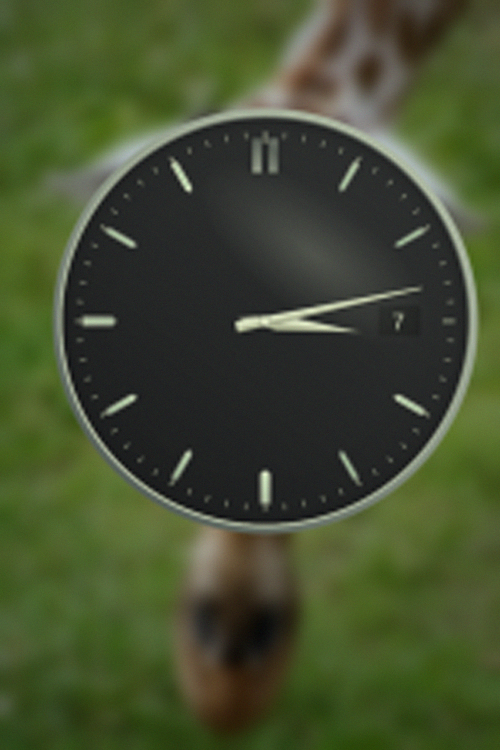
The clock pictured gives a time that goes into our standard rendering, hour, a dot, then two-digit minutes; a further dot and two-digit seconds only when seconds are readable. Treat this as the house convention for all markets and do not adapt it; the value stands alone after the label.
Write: 3.13
